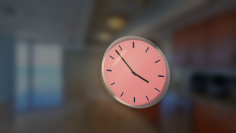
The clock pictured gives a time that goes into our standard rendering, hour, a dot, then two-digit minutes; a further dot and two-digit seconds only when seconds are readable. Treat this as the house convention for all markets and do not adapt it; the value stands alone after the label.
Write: 3.53
